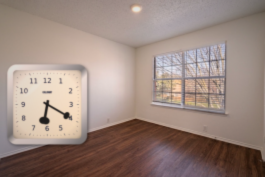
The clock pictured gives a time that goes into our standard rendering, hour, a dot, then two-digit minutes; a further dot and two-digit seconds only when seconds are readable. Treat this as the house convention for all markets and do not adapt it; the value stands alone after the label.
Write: 6.20
